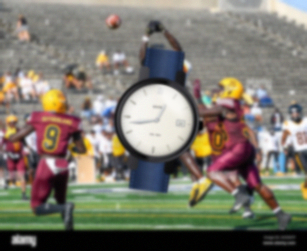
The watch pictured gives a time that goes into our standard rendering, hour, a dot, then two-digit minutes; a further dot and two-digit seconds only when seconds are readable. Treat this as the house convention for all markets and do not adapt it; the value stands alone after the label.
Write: 12.43
